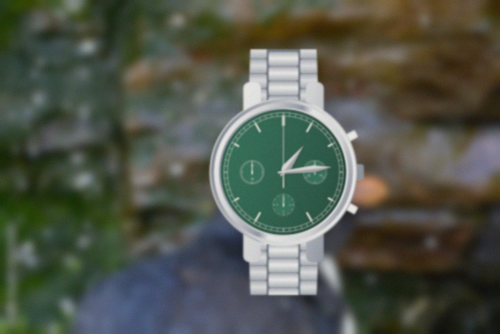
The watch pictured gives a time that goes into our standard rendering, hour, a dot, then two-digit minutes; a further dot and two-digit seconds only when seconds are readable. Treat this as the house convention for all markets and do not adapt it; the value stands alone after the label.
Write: 1.14
